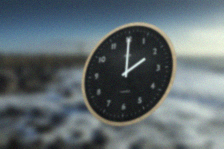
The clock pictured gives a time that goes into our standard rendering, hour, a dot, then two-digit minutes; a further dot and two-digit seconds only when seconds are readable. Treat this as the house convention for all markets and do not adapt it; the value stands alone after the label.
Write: 2.00
